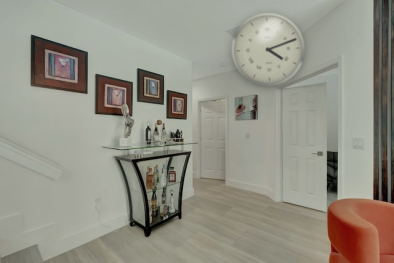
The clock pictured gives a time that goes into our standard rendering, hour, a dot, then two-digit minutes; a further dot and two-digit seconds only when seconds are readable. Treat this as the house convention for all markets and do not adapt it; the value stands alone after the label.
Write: 4.12
